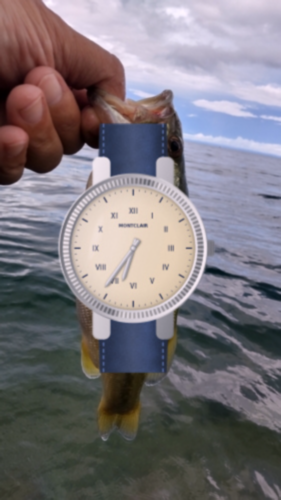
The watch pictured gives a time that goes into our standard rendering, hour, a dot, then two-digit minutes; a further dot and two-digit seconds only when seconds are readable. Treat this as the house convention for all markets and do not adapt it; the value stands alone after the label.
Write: 6.36
